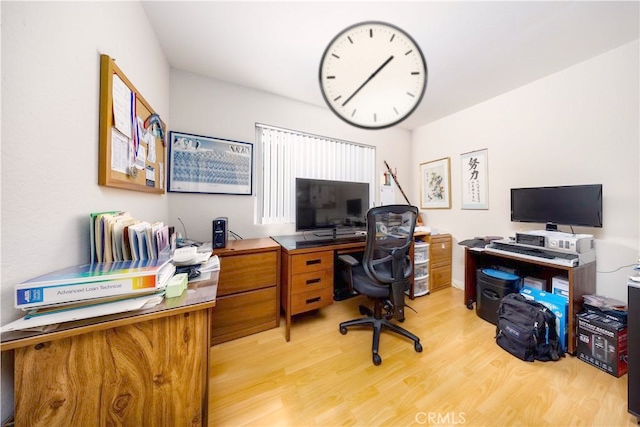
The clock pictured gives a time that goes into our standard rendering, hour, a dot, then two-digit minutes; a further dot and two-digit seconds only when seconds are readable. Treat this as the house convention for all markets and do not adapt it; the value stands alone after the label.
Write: 1.38
